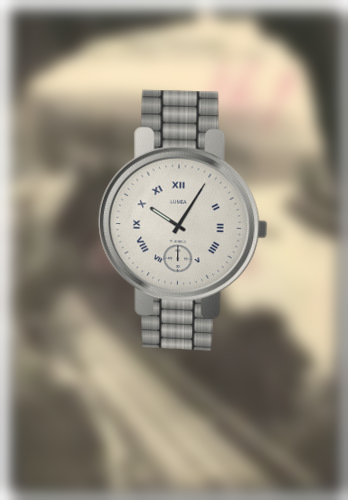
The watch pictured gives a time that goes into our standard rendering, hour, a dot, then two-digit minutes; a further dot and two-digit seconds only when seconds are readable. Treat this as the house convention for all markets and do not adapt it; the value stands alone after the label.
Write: 10.05
